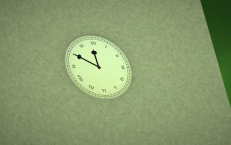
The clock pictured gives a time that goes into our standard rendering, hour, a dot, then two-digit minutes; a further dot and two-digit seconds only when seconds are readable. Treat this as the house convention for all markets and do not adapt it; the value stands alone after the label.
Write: 11.50
